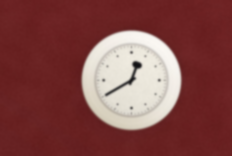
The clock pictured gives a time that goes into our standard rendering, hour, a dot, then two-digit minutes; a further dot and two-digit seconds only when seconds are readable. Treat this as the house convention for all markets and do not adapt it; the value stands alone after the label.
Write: 12.40
